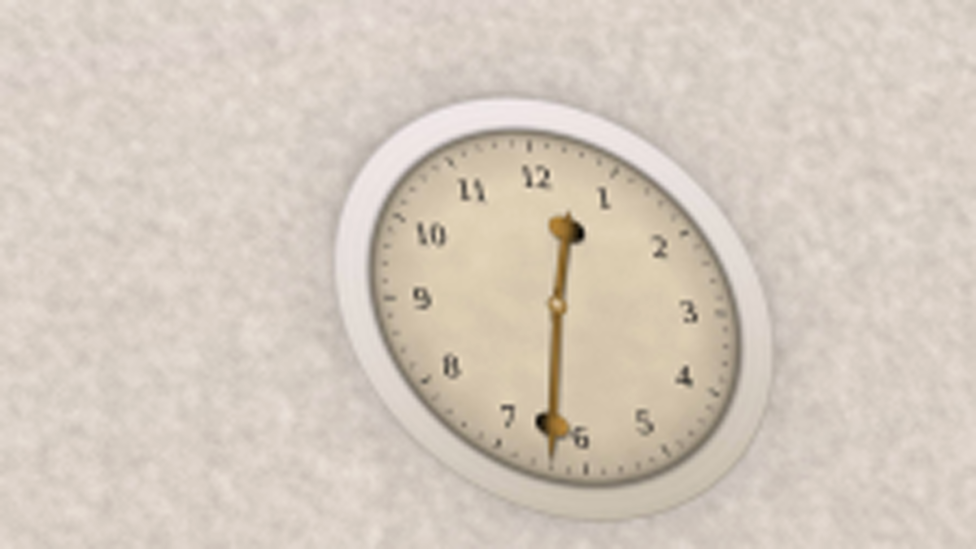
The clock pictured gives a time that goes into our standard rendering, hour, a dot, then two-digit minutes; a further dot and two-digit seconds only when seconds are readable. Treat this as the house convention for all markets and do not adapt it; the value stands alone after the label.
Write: 12.32
